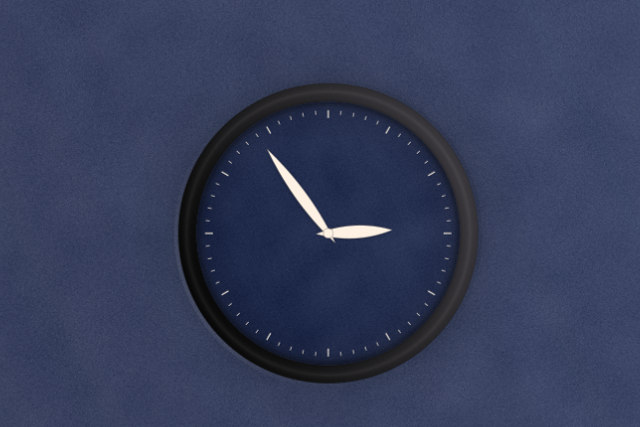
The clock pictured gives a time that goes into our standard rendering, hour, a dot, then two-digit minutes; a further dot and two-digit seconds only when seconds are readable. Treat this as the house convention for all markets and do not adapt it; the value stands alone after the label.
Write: 2.54
